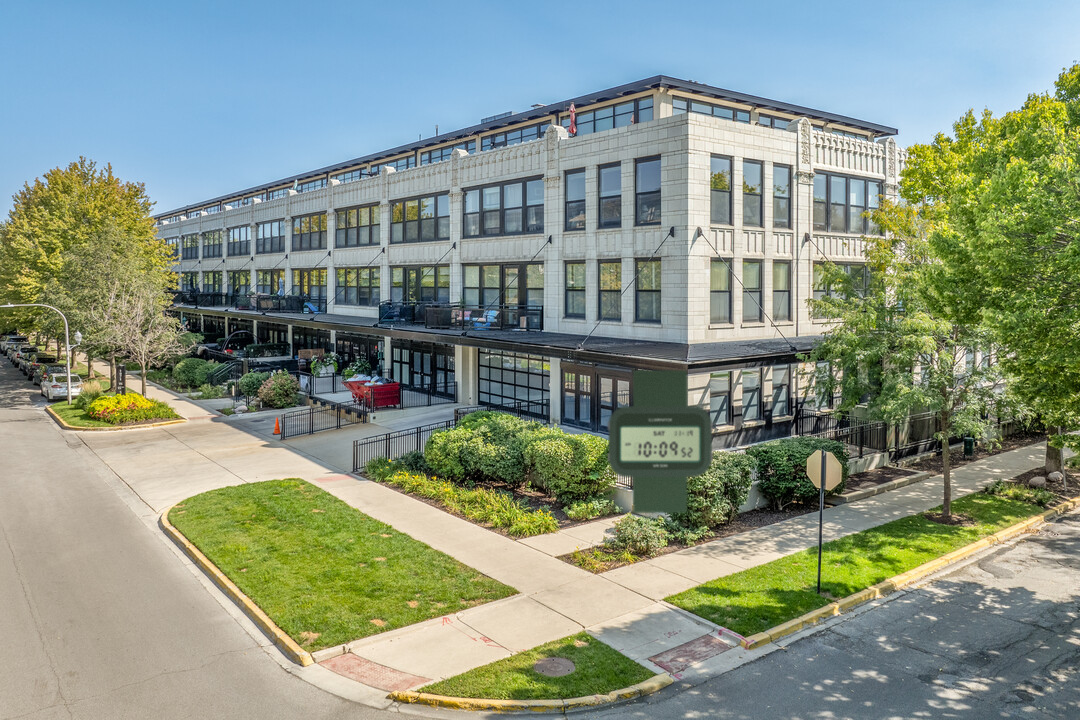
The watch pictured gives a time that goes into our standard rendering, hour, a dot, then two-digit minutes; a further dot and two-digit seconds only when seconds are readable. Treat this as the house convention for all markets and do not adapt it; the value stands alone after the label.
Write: 10.09
